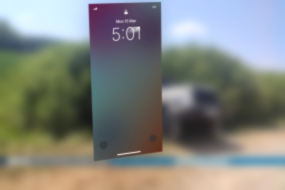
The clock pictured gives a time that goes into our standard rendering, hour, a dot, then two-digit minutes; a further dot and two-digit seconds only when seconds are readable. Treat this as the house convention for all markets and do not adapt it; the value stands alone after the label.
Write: 5.01
